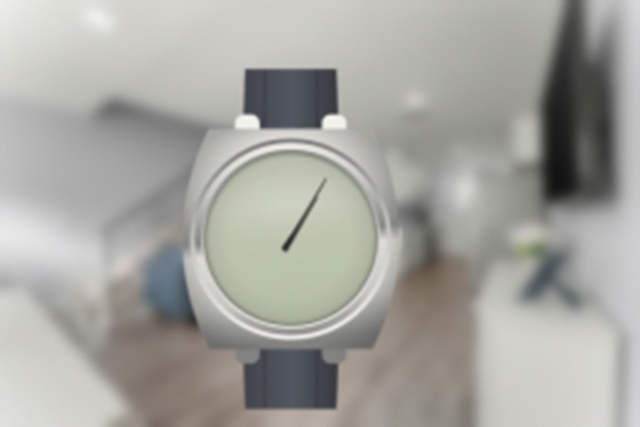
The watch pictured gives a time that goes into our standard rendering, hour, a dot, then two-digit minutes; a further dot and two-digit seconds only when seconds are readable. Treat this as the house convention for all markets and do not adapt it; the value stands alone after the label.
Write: 1.05
